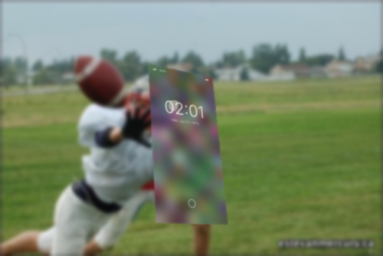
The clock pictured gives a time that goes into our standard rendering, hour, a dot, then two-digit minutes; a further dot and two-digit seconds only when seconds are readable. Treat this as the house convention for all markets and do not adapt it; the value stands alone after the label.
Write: 2.01
